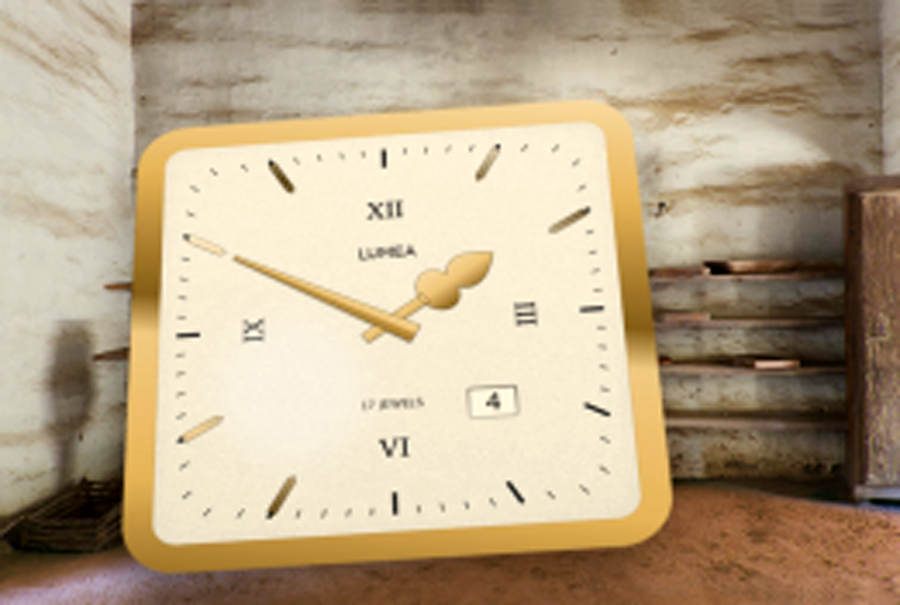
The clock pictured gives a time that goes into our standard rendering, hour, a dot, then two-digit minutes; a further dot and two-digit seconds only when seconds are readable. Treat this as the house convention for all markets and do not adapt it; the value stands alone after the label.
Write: 1.50
